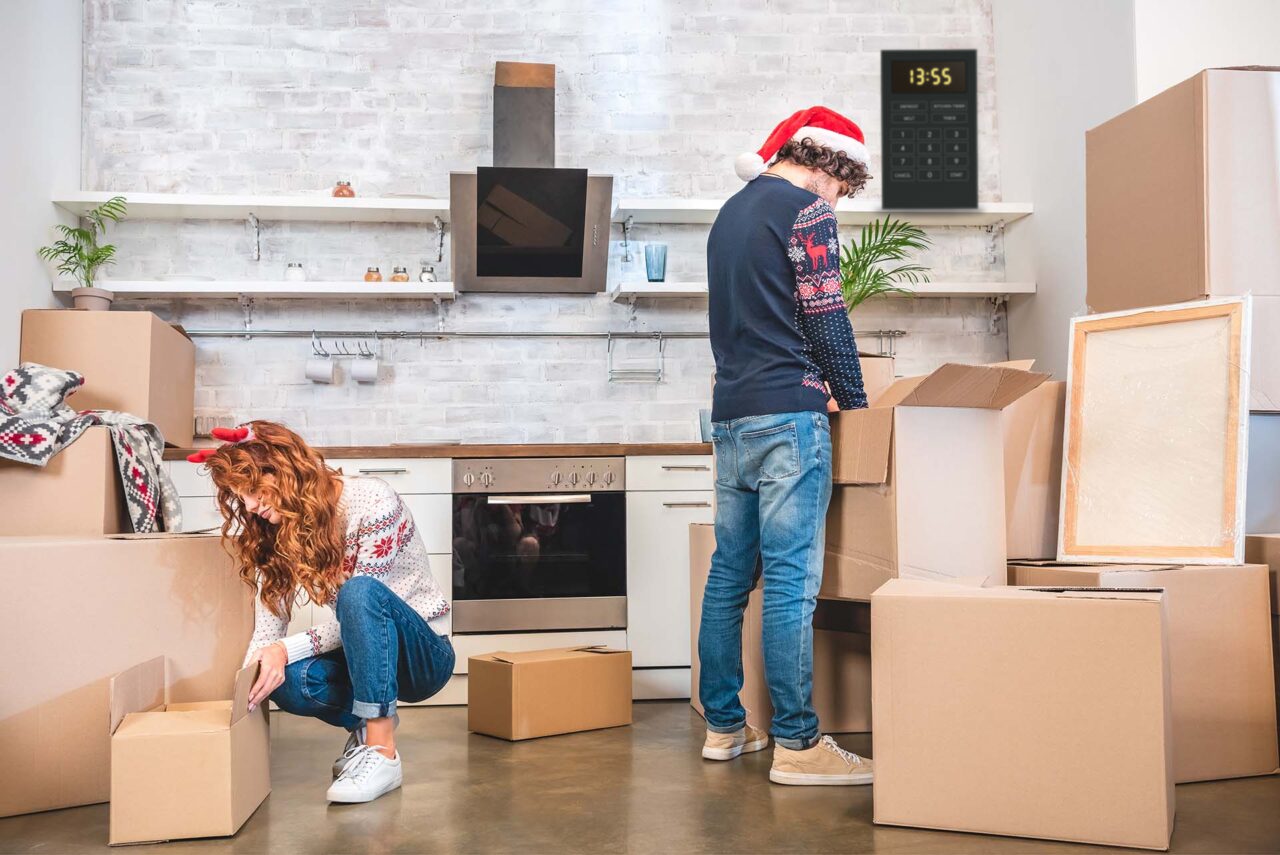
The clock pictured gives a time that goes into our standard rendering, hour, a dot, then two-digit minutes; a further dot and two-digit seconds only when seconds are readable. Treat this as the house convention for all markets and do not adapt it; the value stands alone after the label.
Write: 13.55
